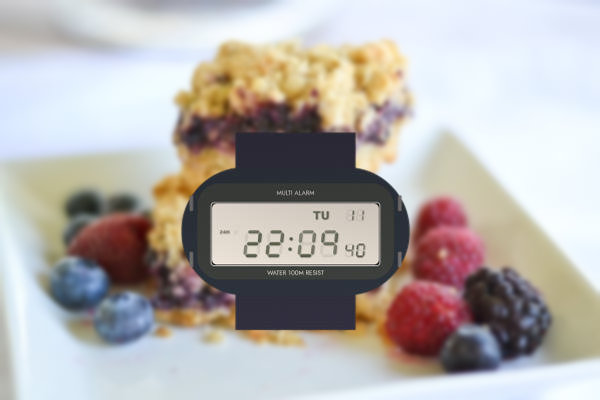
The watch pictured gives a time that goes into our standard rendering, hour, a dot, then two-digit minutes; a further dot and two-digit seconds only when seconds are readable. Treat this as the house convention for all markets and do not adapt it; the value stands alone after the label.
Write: 22.09.40
